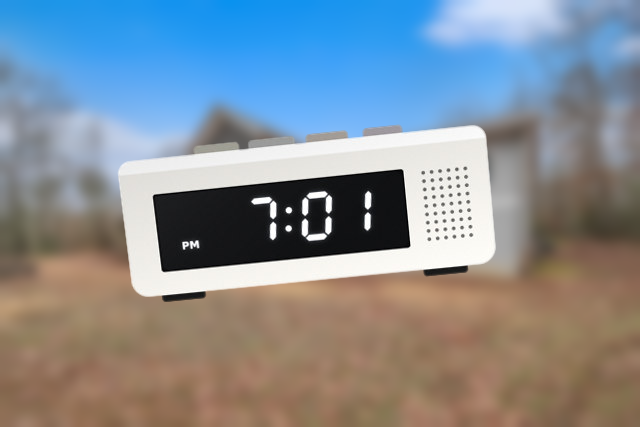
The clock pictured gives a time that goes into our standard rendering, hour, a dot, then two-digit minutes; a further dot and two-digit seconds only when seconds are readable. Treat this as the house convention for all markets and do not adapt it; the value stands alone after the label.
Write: 7.01
